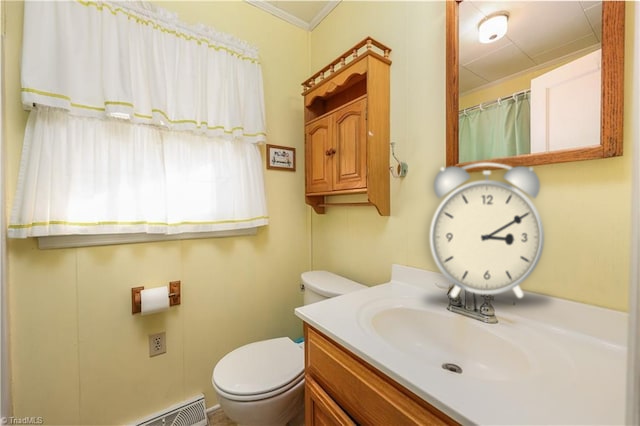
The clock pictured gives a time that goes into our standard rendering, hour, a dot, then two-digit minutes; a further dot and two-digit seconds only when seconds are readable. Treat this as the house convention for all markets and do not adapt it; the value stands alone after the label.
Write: 3.10
